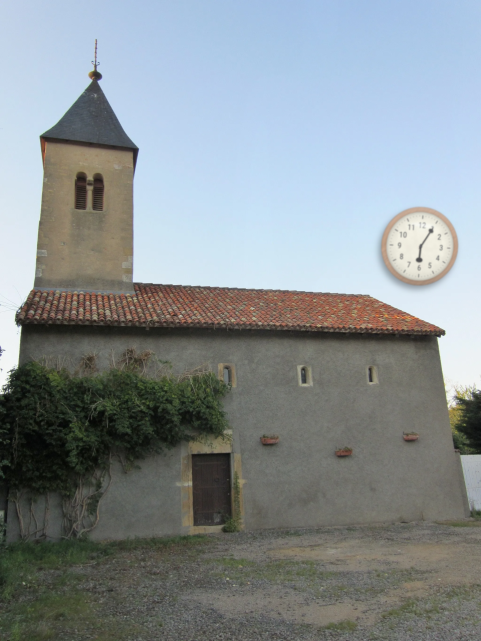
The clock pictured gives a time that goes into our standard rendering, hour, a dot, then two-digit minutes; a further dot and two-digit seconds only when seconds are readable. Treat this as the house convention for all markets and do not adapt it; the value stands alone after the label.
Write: 6.05
